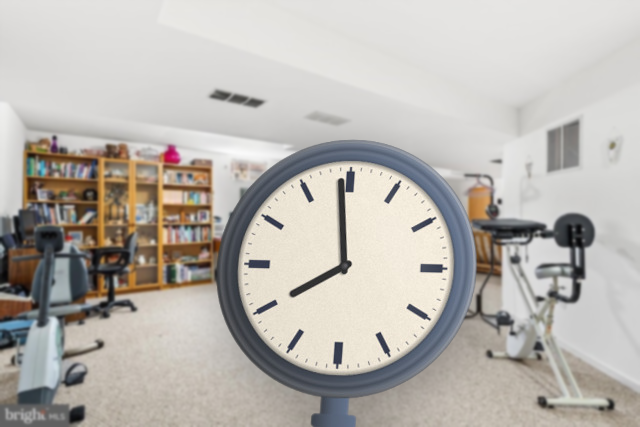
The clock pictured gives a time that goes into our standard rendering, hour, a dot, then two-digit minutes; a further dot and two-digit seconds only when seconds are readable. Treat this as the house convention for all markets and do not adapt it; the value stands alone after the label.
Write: 7.59
